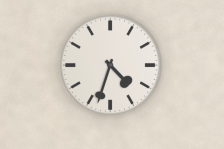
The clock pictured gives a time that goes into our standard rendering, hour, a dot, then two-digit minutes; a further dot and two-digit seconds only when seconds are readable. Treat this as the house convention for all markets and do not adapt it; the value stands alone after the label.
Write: 4.33
